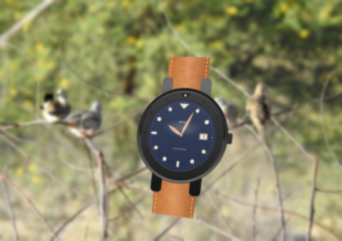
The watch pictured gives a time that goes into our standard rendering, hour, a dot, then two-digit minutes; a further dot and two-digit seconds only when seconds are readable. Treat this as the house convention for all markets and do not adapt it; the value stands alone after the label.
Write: 10.04
